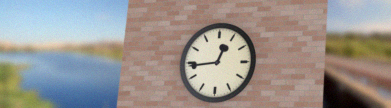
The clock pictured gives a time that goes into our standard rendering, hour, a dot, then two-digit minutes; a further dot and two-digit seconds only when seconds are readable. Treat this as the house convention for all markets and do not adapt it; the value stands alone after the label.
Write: 12.44
